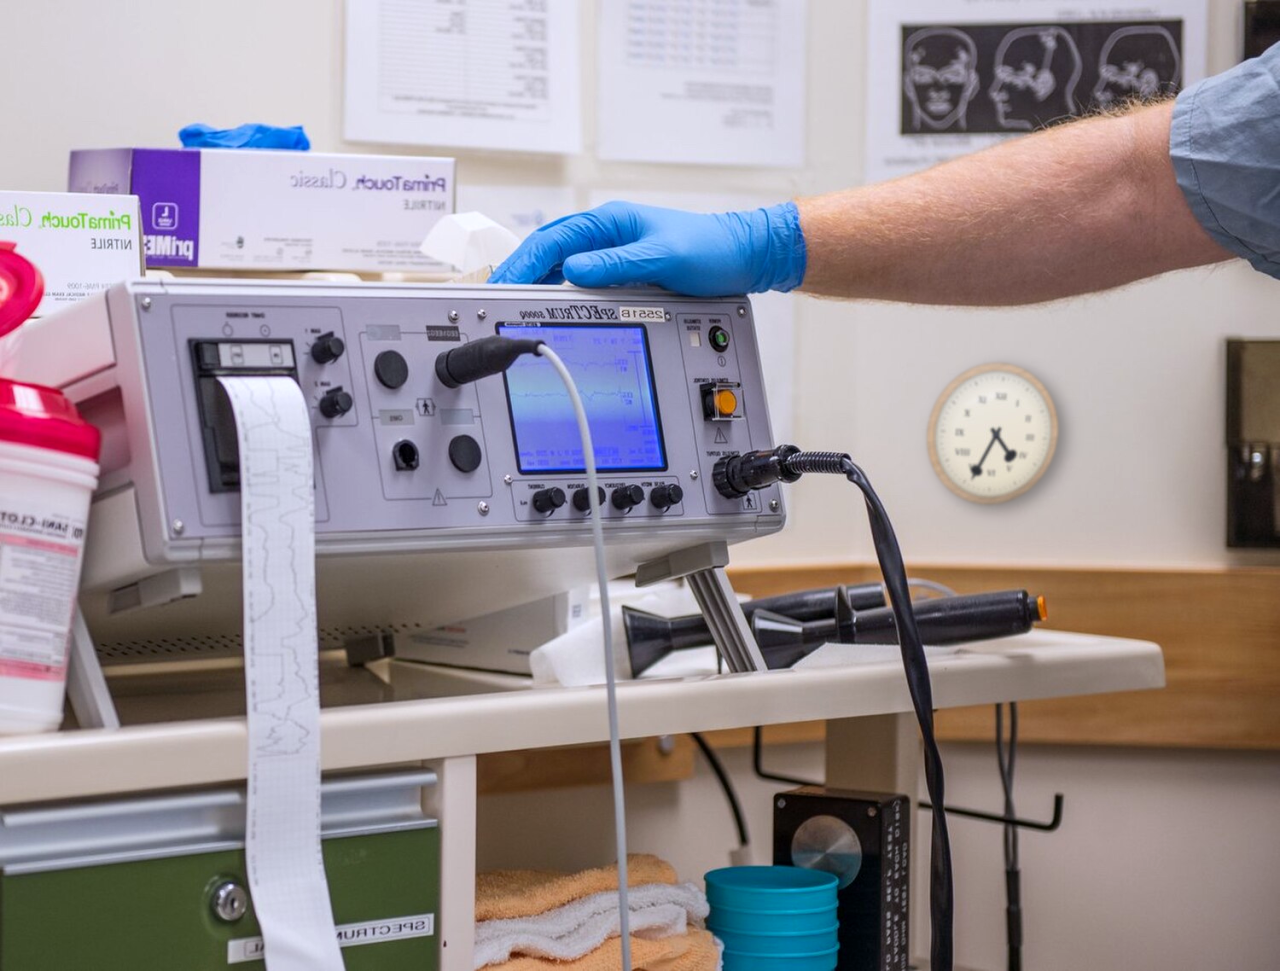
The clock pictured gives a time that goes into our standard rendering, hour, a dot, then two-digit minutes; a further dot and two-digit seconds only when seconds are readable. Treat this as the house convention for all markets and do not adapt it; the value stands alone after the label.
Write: 4.34
